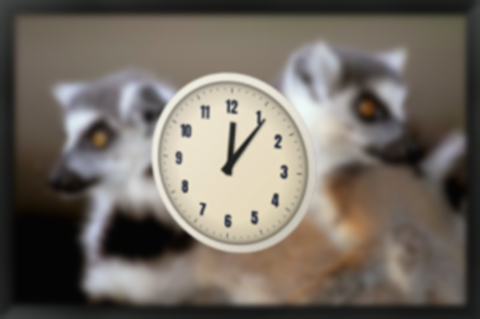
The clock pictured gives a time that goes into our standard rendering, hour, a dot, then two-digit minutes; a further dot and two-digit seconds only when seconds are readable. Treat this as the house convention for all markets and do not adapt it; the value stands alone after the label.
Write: 12.06
